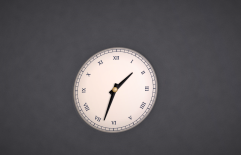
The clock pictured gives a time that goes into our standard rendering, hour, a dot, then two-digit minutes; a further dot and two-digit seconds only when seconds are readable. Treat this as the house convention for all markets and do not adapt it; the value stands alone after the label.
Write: 1.33
